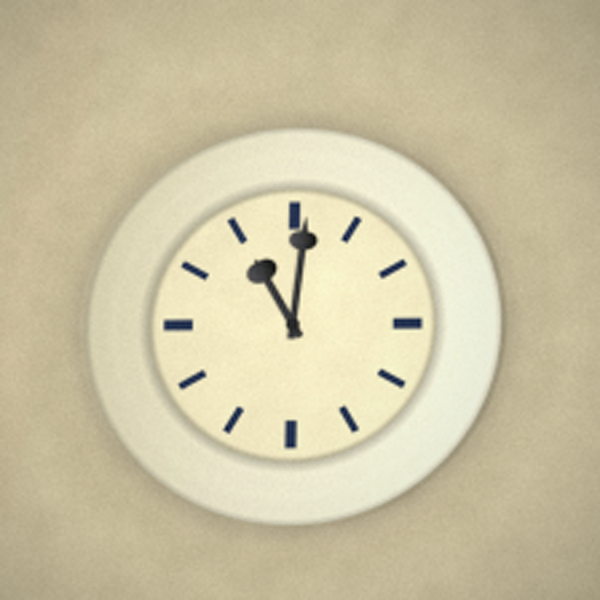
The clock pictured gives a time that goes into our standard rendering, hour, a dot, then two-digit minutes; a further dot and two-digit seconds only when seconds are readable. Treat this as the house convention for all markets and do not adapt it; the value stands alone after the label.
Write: 11.01
